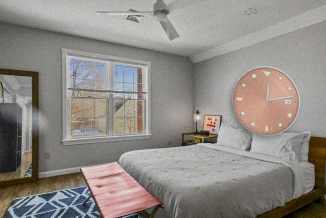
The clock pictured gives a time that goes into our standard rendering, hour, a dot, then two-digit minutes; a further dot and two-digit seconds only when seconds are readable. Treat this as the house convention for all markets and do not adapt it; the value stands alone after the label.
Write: 12.13
